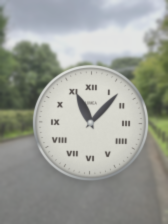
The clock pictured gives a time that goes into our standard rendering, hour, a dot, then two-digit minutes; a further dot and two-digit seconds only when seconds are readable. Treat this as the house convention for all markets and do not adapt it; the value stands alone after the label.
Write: 11.07
